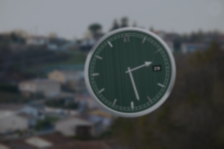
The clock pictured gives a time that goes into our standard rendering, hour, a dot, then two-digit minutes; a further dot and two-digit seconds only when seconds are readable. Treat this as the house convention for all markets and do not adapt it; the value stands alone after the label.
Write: 2.28
